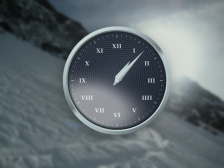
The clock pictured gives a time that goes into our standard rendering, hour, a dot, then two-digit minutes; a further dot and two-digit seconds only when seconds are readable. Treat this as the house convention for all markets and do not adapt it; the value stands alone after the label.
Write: 1.07
